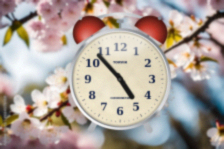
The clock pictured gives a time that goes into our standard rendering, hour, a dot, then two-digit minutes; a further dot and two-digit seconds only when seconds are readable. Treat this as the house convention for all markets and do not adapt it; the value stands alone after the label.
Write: 4.53
